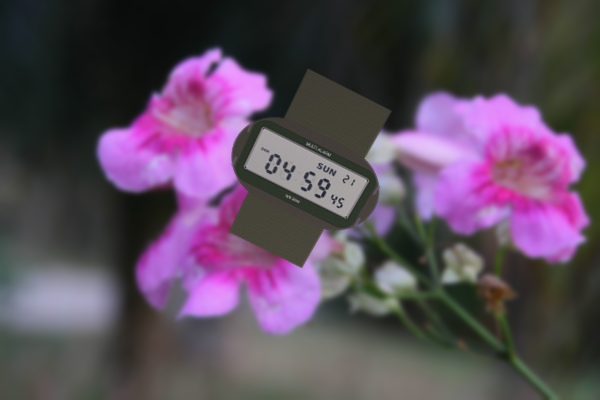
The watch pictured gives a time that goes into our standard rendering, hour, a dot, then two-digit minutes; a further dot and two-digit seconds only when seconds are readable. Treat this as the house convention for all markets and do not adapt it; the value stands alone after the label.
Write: 4.59.45
